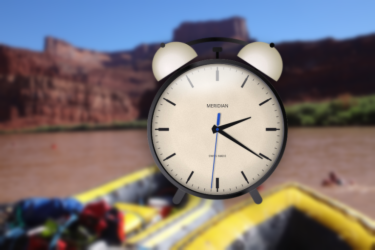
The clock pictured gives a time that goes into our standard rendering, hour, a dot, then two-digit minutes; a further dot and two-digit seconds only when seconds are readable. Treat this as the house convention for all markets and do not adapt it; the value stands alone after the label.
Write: 2.20.31
